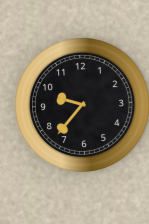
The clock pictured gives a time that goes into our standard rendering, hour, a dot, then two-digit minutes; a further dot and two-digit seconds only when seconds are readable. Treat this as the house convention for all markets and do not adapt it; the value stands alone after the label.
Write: 9.37
